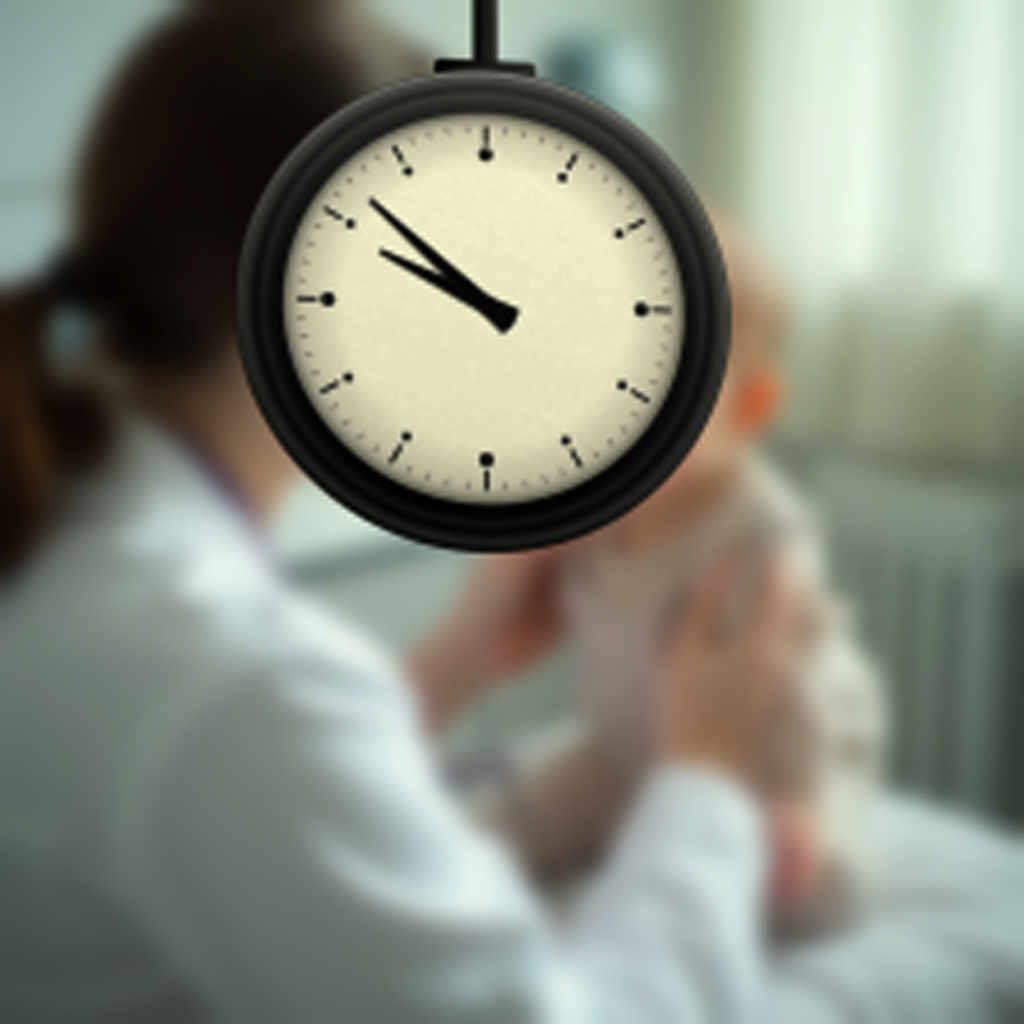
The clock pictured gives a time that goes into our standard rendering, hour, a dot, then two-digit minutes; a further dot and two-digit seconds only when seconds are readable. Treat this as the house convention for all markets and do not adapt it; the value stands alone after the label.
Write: 9.52
